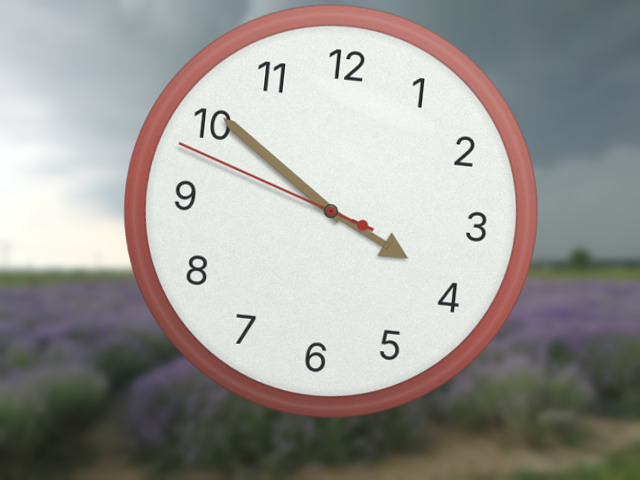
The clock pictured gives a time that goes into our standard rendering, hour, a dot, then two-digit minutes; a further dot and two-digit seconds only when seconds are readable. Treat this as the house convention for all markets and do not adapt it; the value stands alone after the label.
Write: 3.50.48
